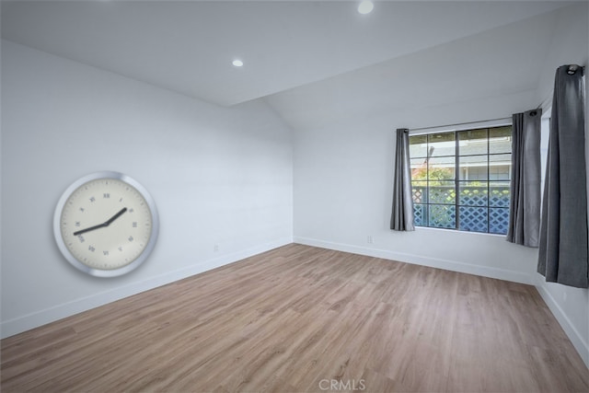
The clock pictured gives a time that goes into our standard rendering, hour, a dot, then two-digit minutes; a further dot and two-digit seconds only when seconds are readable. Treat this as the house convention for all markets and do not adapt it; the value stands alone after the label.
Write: 1.42
